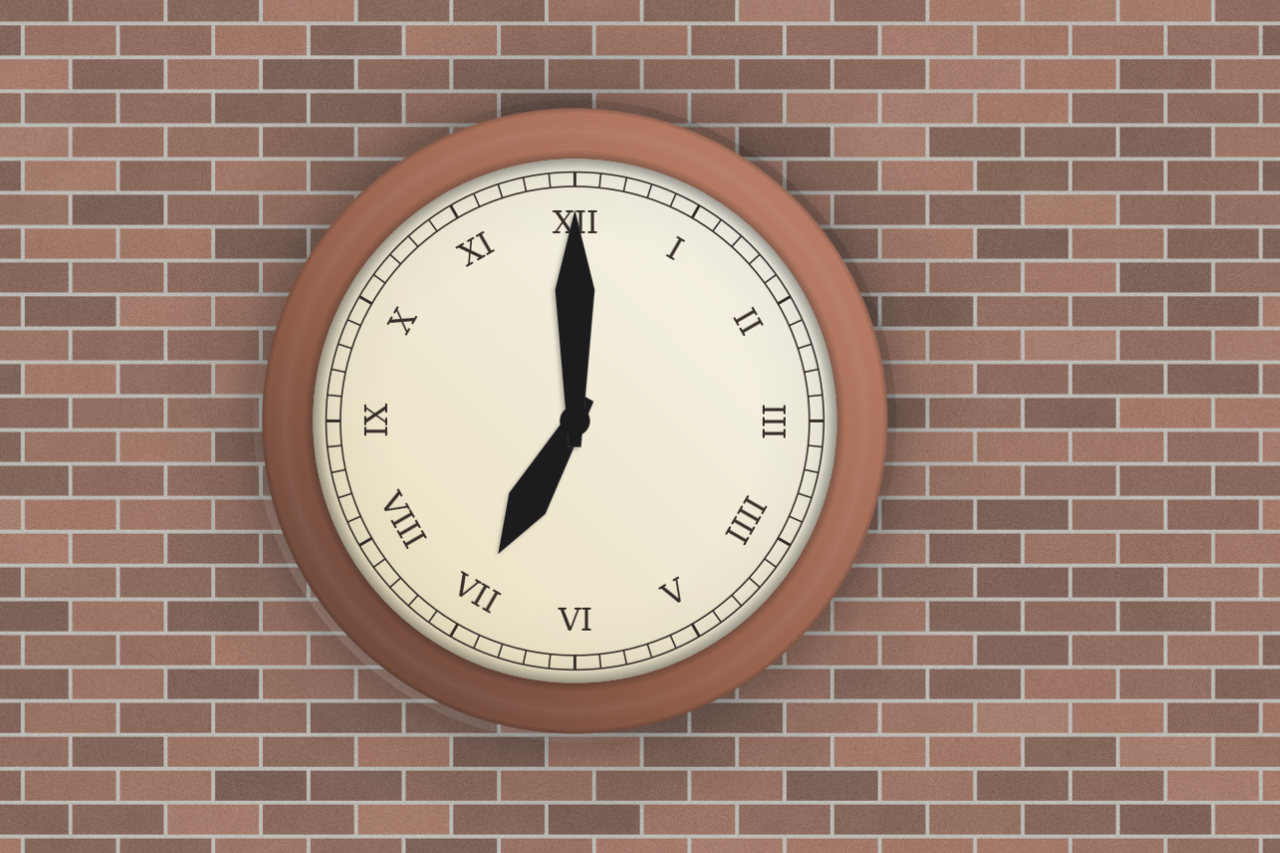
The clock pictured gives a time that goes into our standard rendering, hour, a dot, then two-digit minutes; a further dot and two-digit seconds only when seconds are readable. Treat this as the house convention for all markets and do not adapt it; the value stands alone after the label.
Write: 7.00
